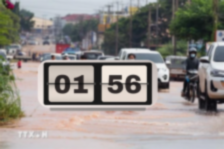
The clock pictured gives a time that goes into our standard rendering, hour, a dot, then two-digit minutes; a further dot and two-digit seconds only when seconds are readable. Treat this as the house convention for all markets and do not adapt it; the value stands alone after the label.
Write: 1.56
